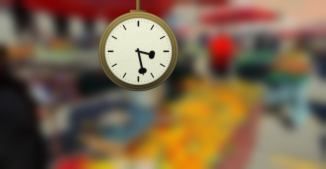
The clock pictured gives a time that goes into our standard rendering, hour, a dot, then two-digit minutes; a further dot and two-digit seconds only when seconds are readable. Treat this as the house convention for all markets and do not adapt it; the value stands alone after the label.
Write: 3.28
